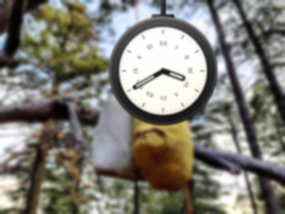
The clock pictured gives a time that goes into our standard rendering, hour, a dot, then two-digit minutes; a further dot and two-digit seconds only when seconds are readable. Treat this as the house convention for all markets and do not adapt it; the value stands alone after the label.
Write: 3.40
